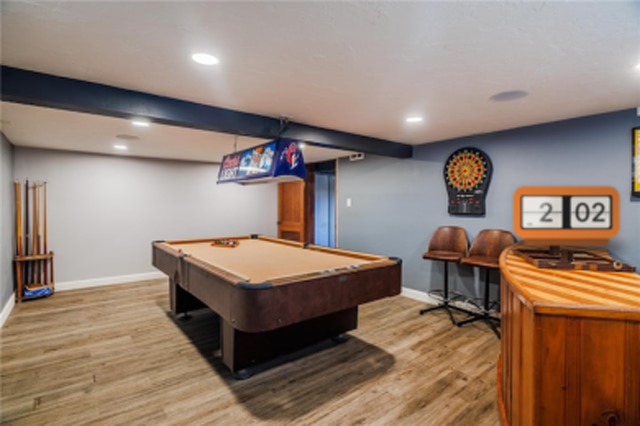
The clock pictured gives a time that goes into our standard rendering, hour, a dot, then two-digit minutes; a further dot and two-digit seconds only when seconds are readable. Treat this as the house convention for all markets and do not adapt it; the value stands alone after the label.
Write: 2.02
